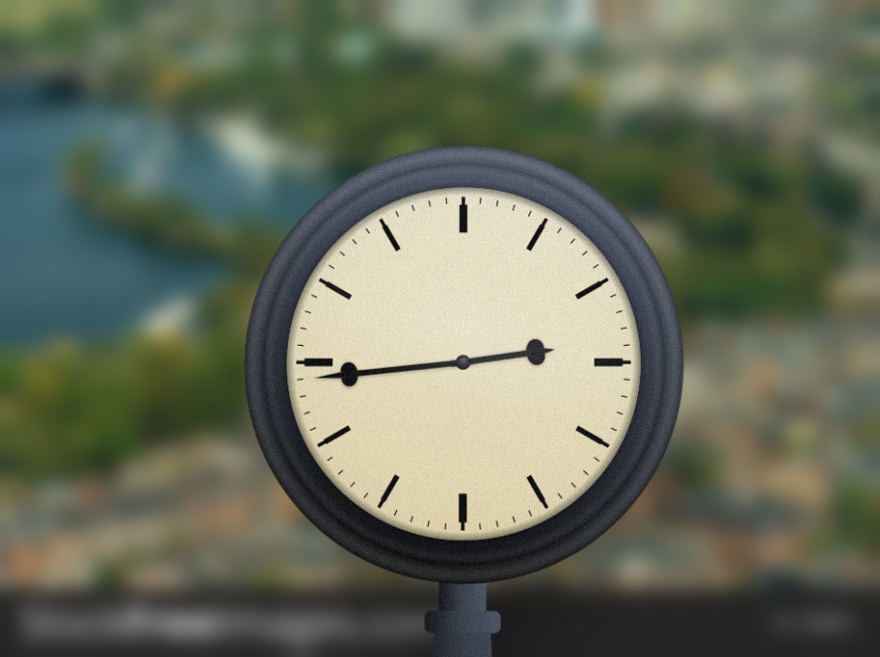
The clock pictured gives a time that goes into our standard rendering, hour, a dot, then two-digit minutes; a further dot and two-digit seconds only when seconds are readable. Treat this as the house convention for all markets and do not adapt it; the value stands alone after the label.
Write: 2.44
